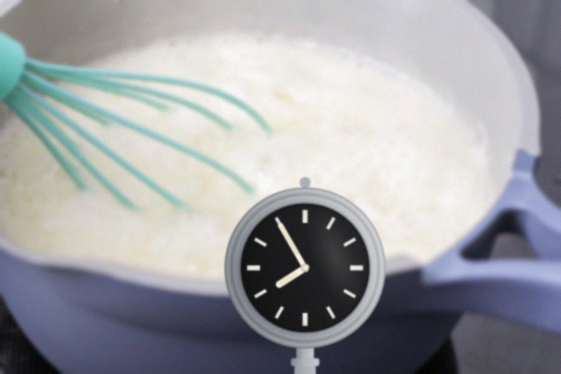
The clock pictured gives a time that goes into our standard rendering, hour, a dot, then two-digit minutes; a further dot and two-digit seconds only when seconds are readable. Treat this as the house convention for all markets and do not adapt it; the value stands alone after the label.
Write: 7.55
